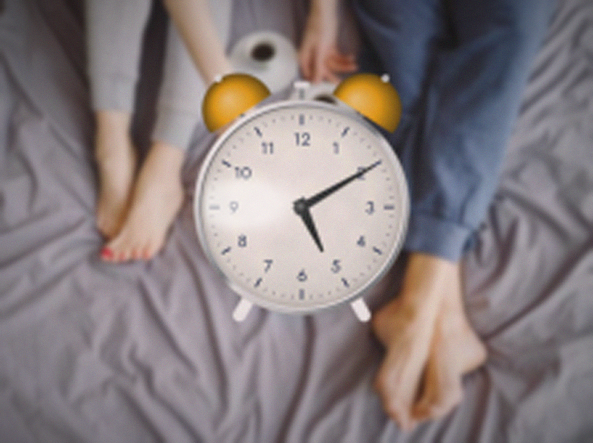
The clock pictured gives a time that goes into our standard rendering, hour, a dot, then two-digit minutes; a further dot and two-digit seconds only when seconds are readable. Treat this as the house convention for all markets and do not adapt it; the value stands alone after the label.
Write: 5.10
